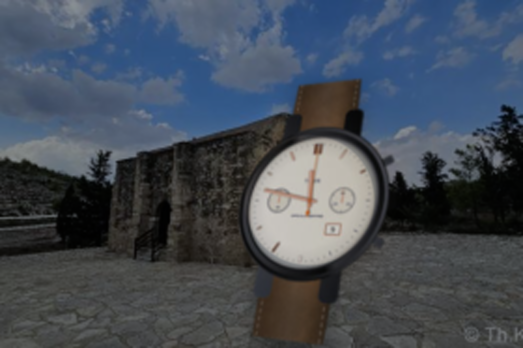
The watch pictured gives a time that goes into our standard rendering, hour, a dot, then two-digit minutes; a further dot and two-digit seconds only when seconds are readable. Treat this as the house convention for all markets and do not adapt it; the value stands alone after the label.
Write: 11.47
